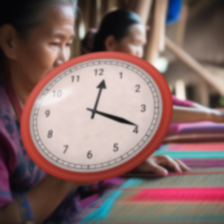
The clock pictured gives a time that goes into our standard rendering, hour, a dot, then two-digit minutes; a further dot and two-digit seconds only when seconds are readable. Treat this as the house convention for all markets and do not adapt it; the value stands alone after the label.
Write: 12.19
